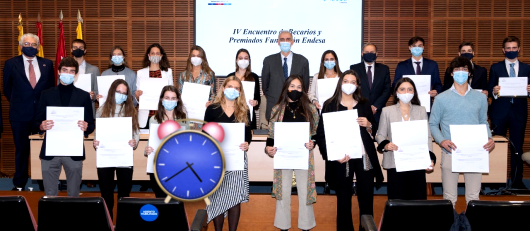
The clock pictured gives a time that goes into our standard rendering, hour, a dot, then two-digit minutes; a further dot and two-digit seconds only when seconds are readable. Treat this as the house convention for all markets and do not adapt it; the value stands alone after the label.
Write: 4.39
